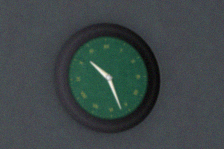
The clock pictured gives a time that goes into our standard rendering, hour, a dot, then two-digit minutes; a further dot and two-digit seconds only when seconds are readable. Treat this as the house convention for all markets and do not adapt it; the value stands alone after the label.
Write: 10.27
